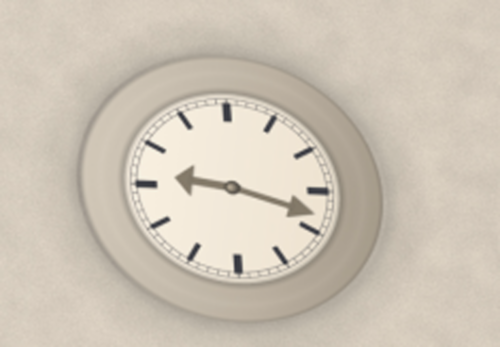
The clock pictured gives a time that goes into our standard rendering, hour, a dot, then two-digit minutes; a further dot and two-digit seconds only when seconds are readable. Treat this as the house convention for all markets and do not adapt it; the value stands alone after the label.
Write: 9.18
